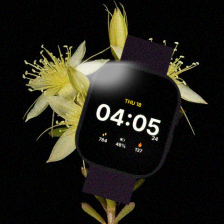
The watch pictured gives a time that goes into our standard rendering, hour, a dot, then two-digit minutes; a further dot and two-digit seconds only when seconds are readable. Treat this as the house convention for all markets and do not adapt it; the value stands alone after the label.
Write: 4.05
